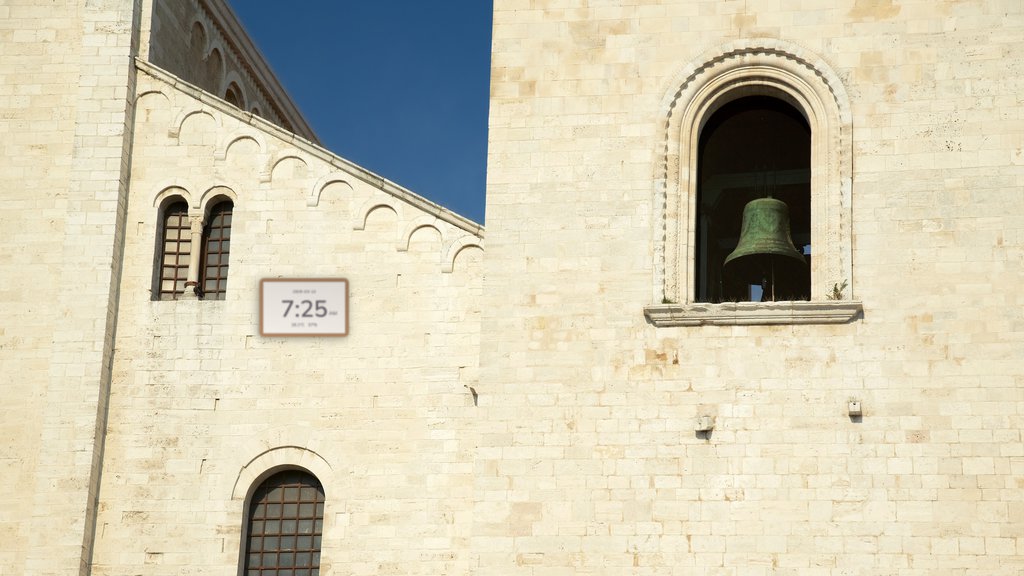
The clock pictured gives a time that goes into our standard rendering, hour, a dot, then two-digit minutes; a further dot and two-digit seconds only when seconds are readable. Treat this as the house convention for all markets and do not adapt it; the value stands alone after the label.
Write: 7.25
